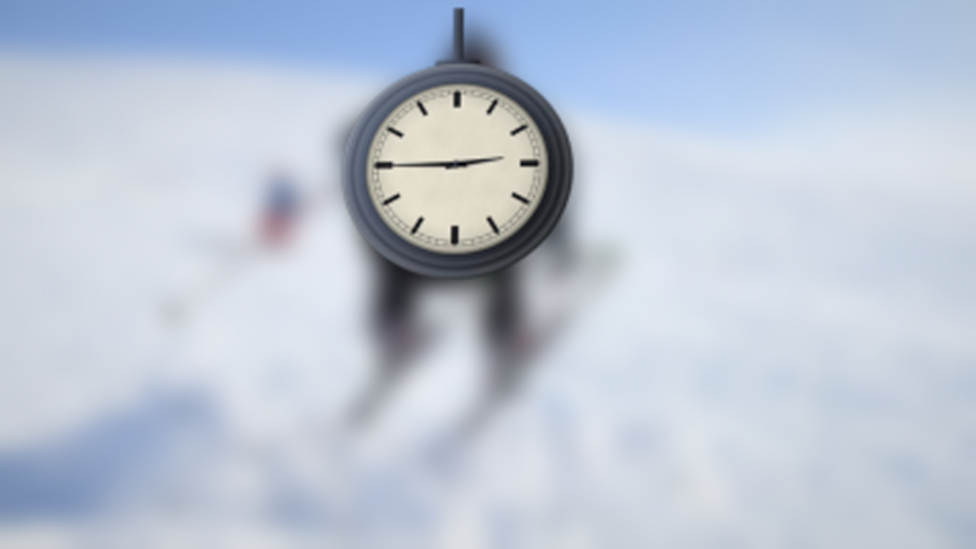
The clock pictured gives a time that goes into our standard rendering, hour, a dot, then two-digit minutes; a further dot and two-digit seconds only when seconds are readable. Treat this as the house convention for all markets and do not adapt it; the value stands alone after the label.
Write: 2.45
